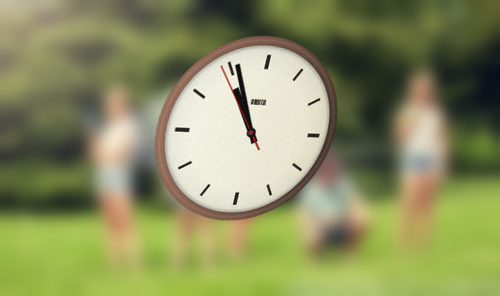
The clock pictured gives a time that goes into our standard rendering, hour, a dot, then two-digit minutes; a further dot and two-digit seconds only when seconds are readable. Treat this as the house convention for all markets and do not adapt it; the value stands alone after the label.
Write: 10.55.54
